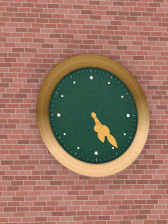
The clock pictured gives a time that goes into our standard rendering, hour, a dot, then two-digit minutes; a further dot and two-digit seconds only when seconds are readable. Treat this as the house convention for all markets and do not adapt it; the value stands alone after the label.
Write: 5.24
